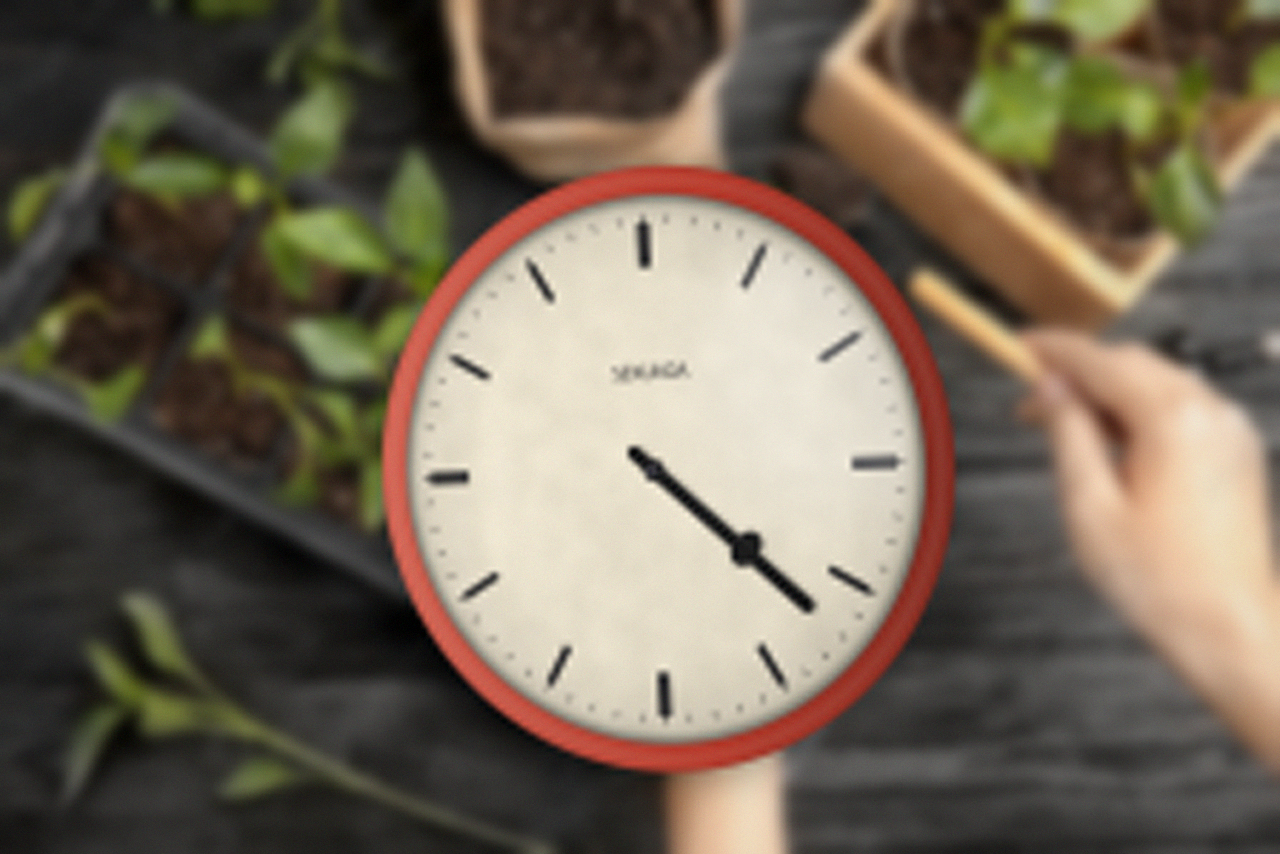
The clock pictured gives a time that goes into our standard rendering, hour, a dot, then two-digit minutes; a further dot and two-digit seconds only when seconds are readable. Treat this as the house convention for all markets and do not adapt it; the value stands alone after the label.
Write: 4.22
